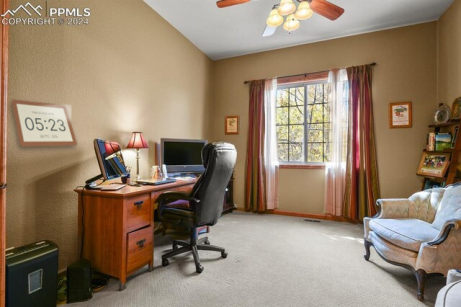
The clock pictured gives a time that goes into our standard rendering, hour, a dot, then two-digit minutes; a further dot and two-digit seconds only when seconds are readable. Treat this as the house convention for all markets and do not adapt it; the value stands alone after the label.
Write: 5.23
